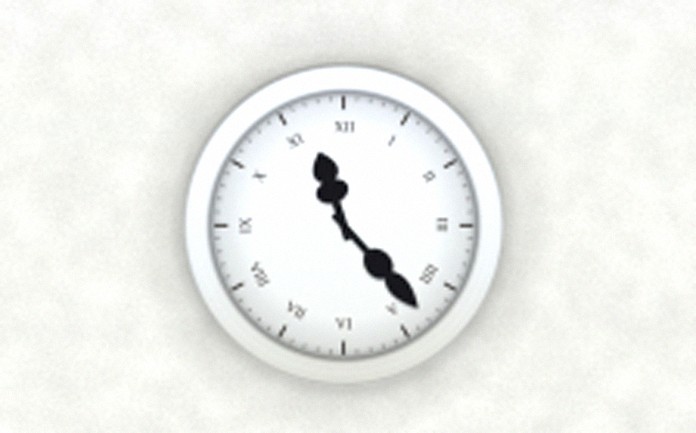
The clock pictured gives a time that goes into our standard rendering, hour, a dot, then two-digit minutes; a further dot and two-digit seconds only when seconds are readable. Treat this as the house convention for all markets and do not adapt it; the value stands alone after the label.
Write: 11.23
